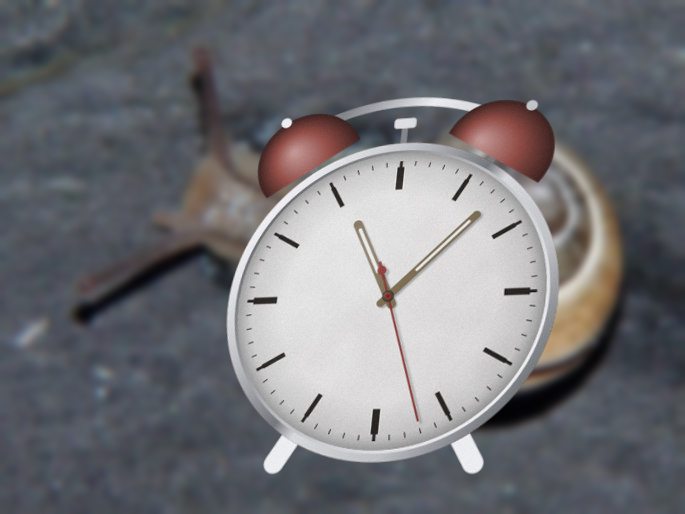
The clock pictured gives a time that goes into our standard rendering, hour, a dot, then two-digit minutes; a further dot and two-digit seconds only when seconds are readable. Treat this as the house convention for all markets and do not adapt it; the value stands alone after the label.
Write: 11.07.27
